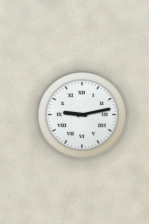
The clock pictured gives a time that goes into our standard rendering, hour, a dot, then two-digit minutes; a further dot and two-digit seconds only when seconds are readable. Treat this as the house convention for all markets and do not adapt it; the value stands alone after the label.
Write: 9.13
